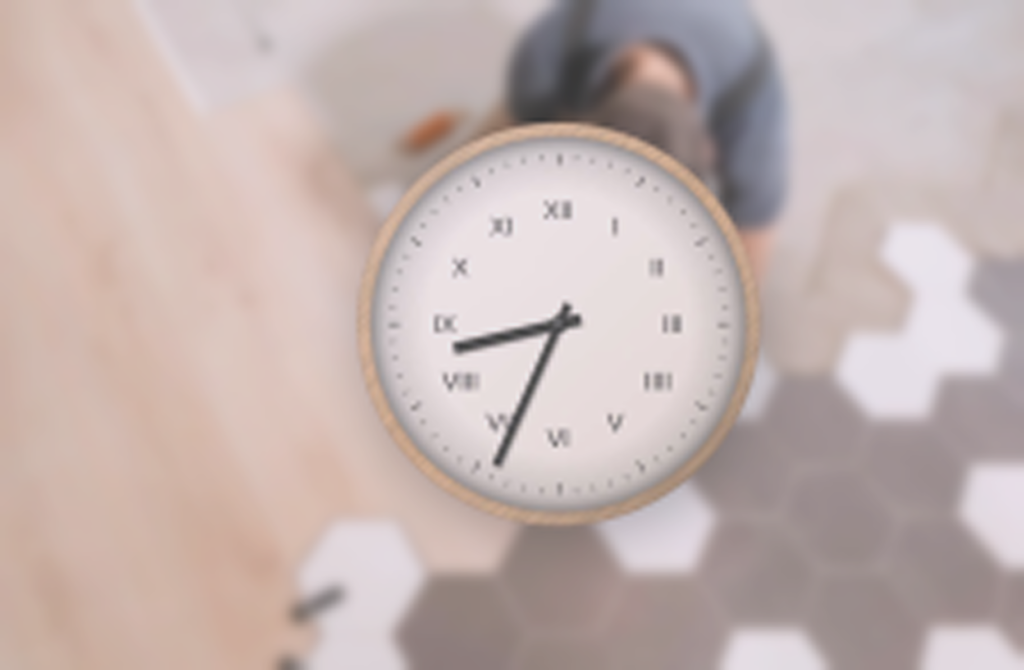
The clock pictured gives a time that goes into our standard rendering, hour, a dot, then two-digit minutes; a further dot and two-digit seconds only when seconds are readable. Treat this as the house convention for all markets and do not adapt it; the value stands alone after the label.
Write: 8.34
